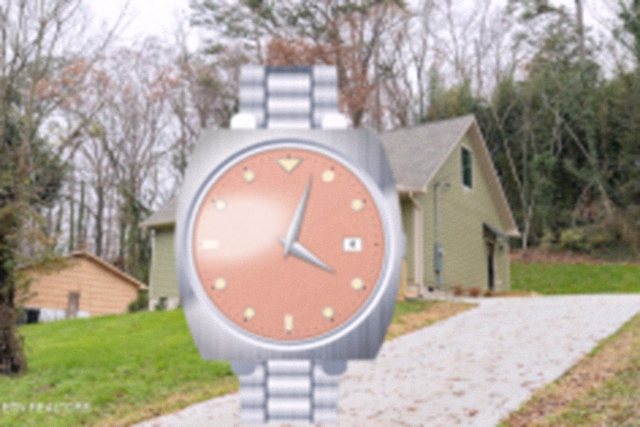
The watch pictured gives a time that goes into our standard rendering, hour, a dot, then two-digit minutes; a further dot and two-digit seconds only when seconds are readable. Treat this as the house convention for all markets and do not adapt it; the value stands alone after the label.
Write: 4.03
